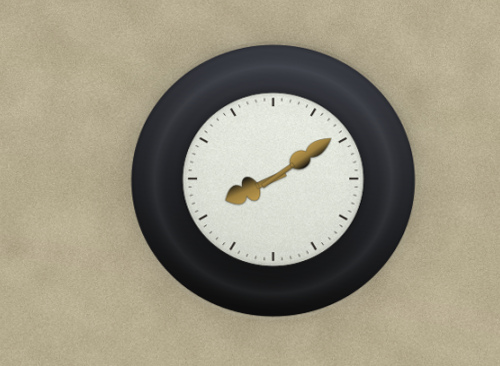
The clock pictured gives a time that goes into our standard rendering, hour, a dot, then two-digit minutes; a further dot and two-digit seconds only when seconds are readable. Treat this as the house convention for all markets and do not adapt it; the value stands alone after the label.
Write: 8.09
